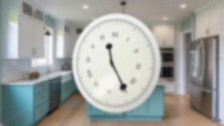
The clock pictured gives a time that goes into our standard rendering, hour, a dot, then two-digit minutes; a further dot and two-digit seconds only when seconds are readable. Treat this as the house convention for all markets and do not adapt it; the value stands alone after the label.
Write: 11.24
